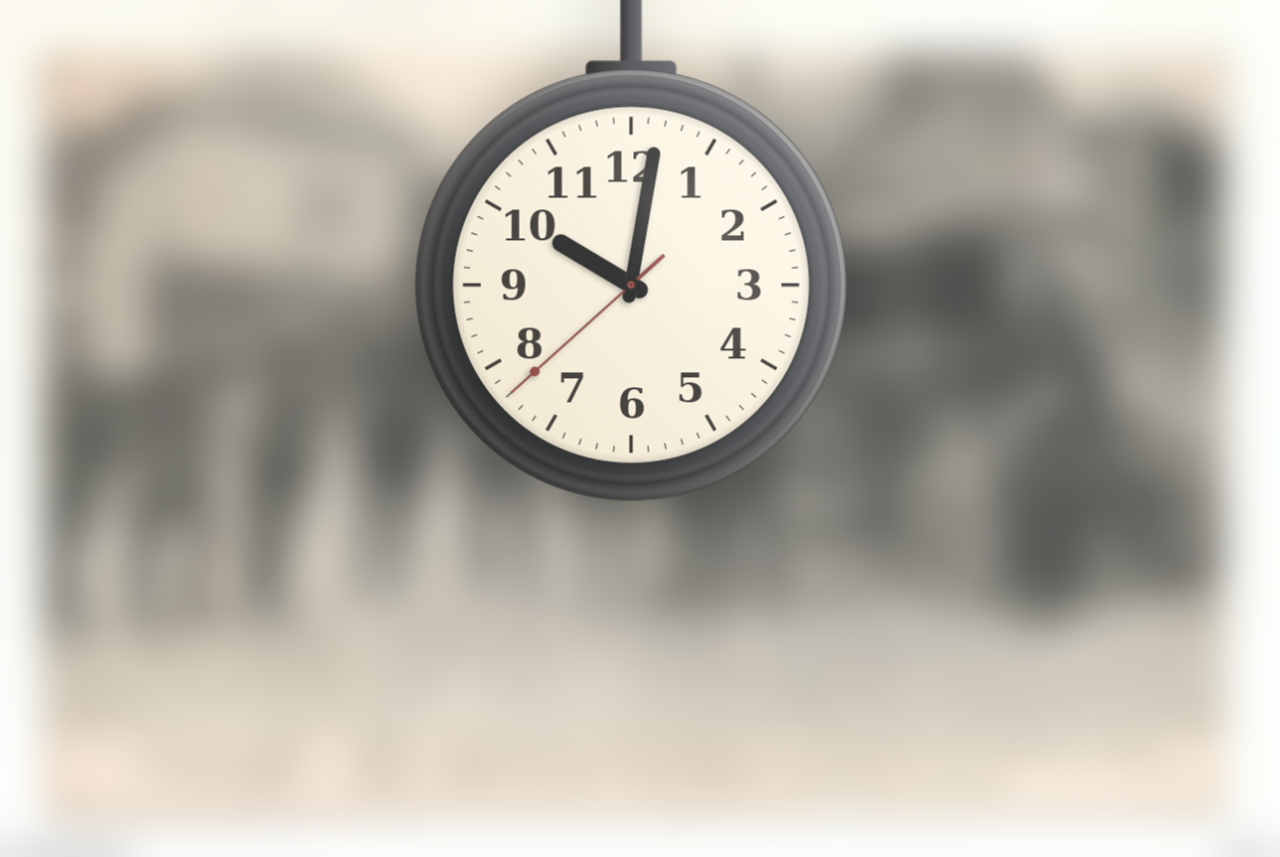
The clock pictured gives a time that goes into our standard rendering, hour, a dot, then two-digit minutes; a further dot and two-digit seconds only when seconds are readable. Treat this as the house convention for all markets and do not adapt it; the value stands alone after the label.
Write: 10.01.38
